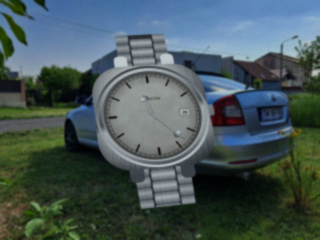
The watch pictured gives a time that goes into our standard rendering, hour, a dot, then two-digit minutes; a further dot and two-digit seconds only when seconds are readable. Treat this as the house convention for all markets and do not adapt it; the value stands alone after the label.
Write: 11.23
